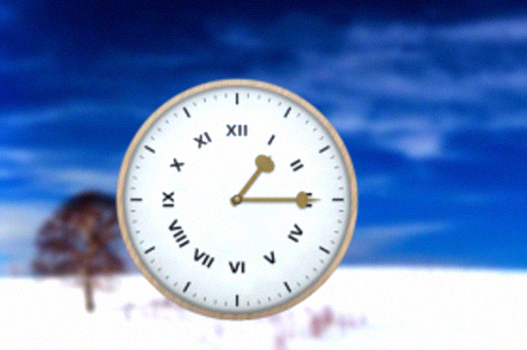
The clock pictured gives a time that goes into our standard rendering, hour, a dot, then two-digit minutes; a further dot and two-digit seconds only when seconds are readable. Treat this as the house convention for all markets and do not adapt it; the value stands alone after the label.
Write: 1.15
